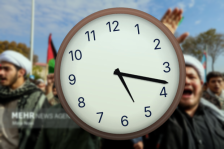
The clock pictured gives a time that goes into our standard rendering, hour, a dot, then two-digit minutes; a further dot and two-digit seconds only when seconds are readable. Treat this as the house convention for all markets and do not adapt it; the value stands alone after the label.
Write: 5.18
